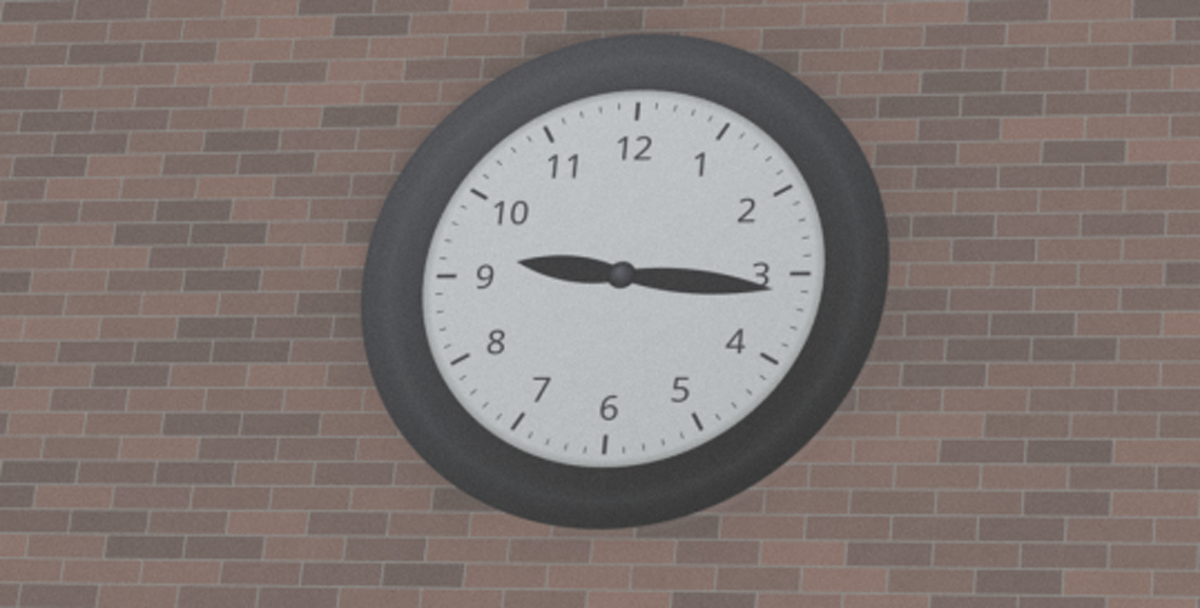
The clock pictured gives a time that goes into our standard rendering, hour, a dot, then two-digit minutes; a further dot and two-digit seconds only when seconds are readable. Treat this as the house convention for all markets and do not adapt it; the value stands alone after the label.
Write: 9.16
